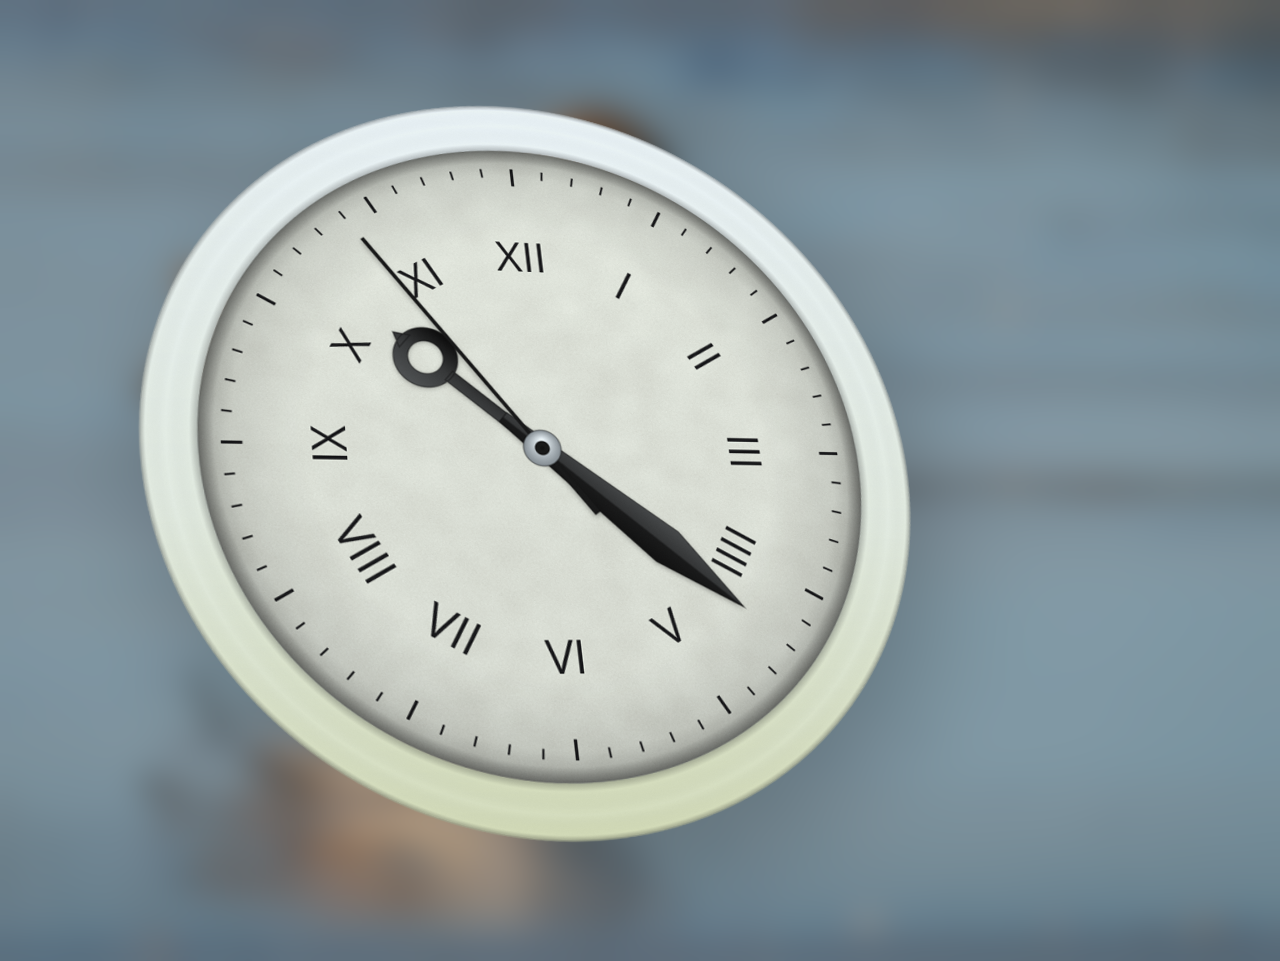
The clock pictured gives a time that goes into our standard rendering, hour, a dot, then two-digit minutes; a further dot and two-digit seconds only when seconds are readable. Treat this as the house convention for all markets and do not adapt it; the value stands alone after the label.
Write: 10.21.54
